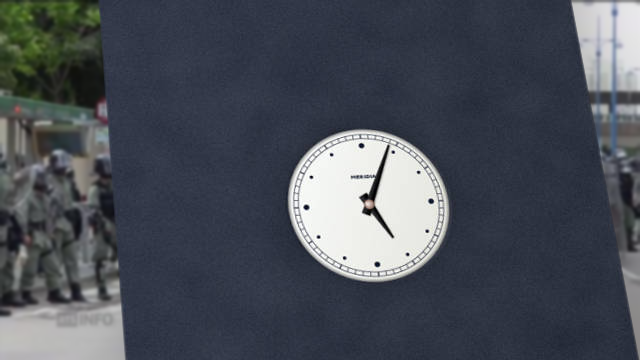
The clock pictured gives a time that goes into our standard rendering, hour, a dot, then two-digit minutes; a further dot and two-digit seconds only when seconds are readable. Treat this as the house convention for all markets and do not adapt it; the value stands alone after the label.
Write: 5.04
